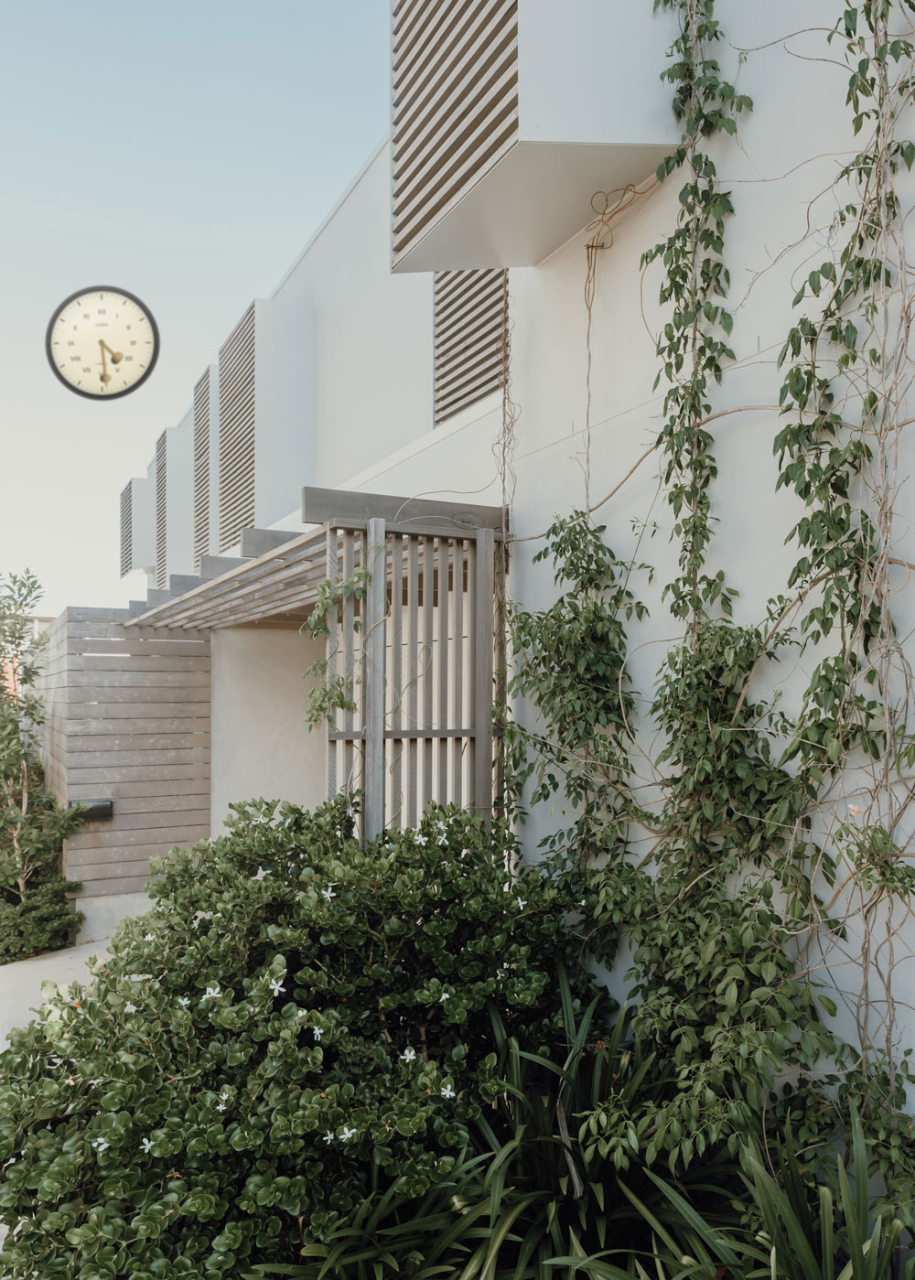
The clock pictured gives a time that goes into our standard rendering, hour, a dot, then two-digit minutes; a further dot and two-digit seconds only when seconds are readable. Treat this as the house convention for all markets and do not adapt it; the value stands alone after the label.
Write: 4.29
